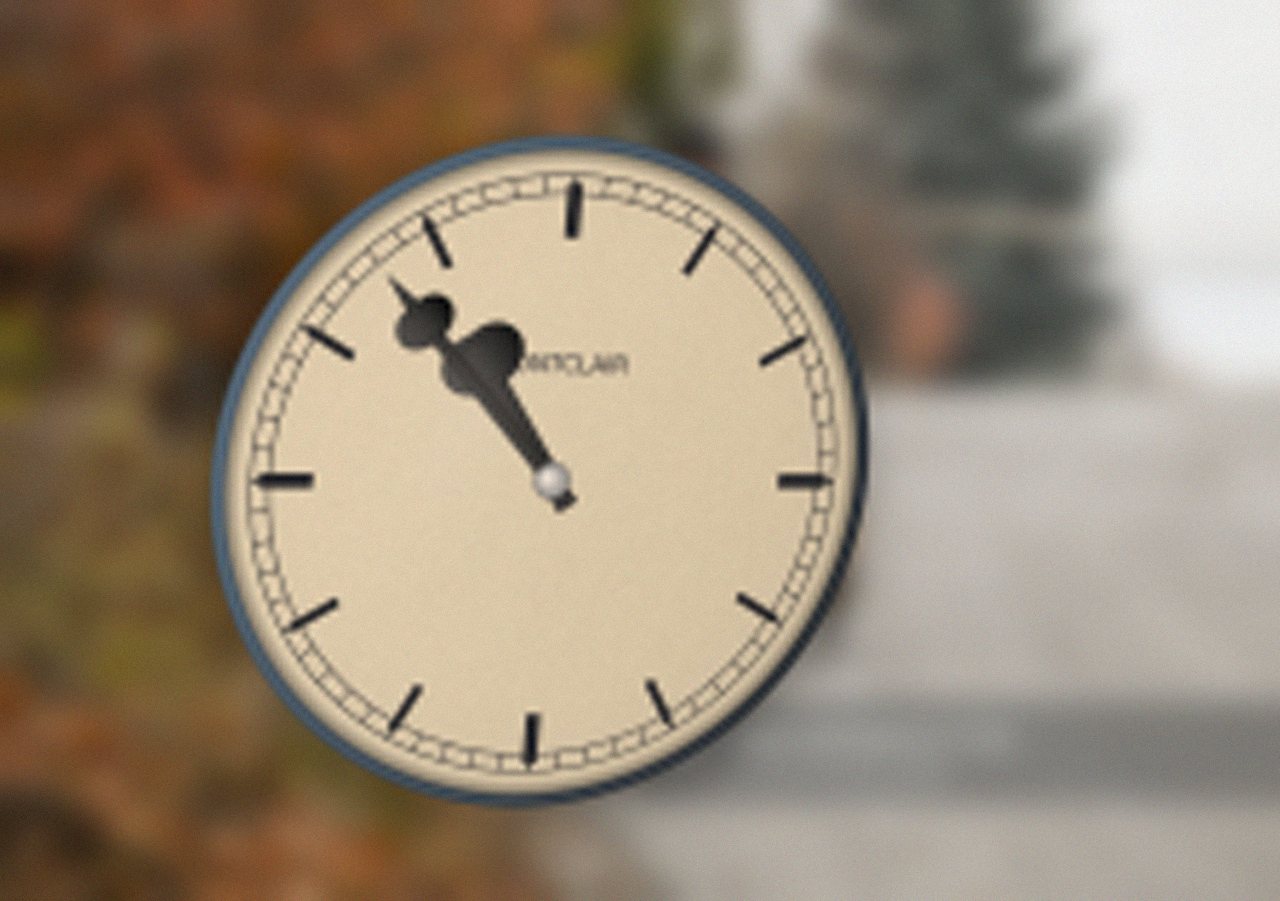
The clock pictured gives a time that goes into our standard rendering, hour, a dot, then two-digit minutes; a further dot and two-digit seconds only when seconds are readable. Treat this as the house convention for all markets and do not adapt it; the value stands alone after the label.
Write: 10.53
